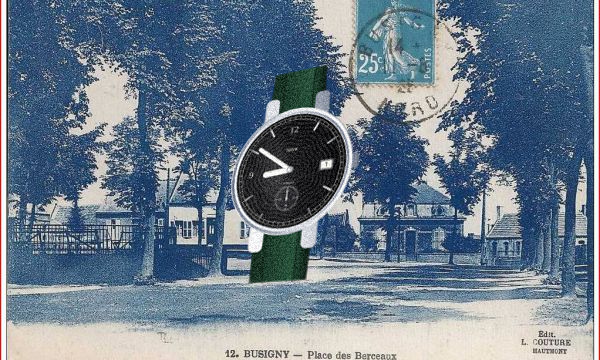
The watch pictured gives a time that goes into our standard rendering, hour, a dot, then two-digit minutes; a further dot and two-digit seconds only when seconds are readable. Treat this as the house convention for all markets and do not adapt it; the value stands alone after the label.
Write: 8.51
